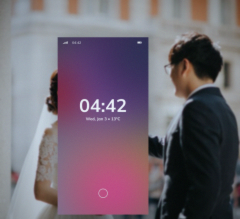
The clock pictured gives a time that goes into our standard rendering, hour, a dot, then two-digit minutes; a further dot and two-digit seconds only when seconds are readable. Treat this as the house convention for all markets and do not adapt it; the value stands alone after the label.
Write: 4.42
